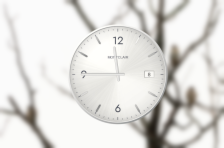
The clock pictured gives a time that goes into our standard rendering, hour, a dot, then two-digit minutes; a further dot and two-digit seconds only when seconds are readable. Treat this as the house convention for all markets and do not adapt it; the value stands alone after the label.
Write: 11.45
